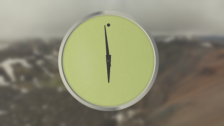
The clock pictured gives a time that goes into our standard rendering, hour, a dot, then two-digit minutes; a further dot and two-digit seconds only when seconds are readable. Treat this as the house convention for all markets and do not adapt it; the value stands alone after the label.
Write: 5.59
